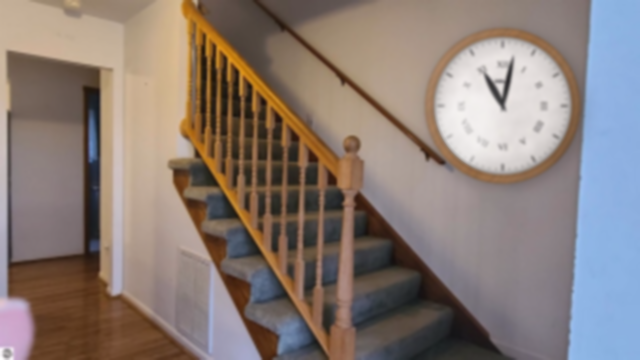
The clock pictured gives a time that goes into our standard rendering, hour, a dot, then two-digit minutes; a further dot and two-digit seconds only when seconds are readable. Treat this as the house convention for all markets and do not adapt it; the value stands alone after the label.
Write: 11.02
